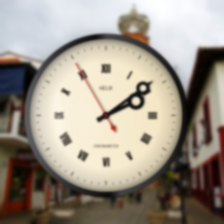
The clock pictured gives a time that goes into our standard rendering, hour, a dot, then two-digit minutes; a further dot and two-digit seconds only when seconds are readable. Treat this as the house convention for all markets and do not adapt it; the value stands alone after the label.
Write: 2.08.55
